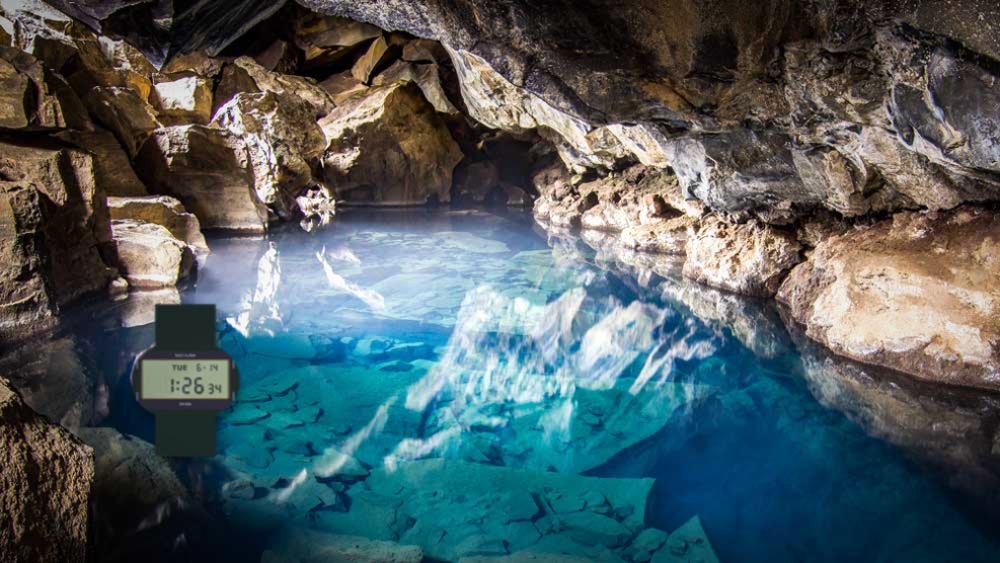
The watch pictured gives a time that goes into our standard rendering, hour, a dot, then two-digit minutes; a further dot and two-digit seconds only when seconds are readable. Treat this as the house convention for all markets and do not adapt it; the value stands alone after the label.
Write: 1.26.34
